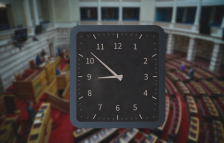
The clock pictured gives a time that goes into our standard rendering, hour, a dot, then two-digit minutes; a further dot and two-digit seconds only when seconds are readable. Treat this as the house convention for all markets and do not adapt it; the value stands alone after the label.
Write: 8.52
